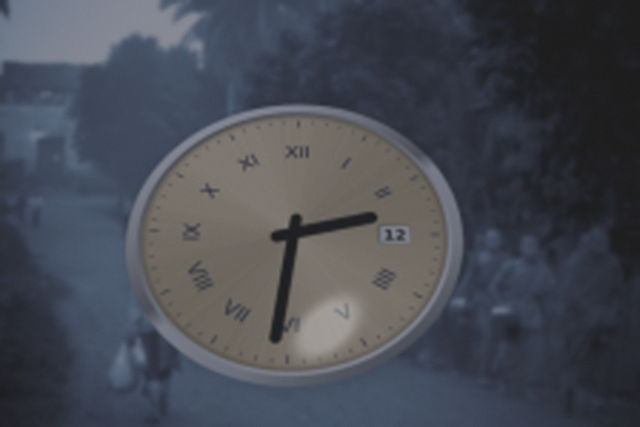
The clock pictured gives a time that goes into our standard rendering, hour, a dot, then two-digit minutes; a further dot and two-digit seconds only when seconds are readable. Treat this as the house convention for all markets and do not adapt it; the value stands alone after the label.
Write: 2.31
